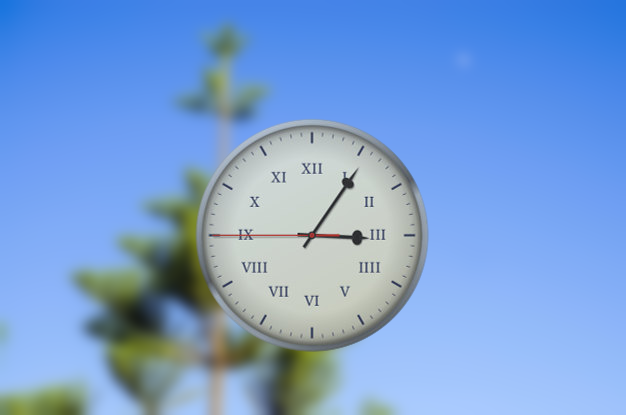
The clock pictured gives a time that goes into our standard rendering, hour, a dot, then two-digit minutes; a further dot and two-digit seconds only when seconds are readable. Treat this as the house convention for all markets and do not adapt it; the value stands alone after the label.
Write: 3.05.45
